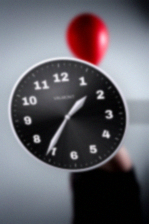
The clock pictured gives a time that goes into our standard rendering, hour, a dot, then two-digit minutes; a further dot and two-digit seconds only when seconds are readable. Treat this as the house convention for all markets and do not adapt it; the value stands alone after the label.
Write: 1.36
